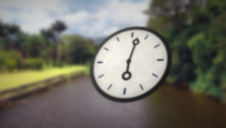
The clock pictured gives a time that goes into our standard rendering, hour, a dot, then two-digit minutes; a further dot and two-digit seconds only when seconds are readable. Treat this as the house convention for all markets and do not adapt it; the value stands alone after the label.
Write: 6.02
